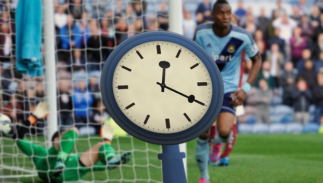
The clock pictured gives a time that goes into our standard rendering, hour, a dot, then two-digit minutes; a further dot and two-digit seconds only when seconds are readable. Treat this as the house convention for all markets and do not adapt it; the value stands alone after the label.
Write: 12.20
